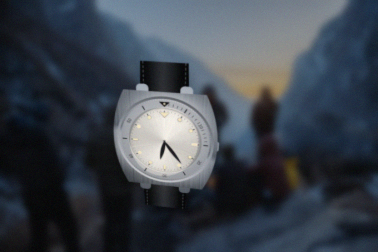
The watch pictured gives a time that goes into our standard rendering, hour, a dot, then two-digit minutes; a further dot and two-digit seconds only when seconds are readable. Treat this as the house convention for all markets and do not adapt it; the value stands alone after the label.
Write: 6.24
